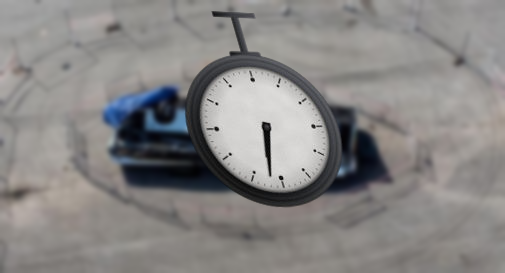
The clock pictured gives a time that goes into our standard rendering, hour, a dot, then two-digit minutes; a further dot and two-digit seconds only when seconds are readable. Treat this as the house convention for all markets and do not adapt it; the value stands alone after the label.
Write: 6.32
